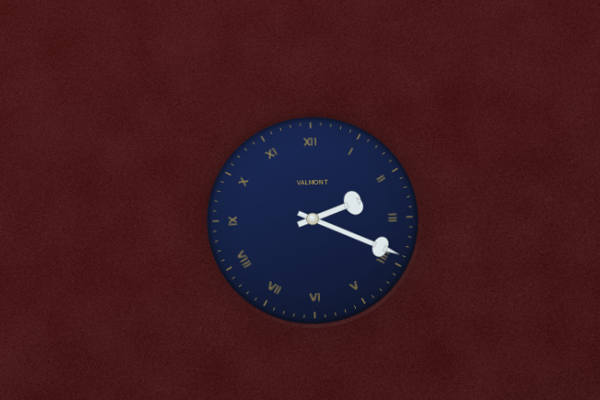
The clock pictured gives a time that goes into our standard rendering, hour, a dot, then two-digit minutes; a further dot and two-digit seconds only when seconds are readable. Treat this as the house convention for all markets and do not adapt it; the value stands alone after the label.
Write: 2.19
